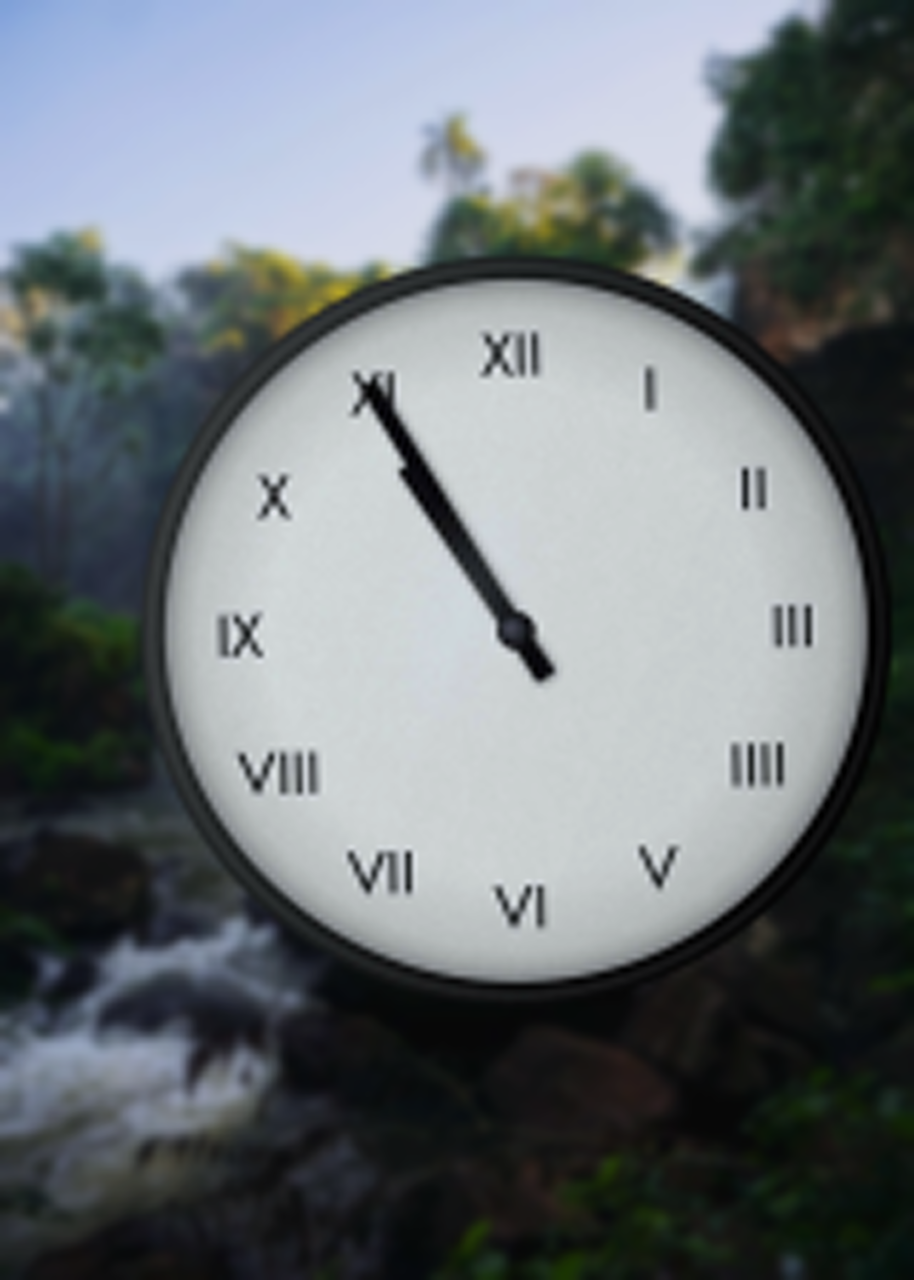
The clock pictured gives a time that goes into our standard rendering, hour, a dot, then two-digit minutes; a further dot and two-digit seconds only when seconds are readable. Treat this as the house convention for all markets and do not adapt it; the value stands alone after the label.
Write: 10.55
